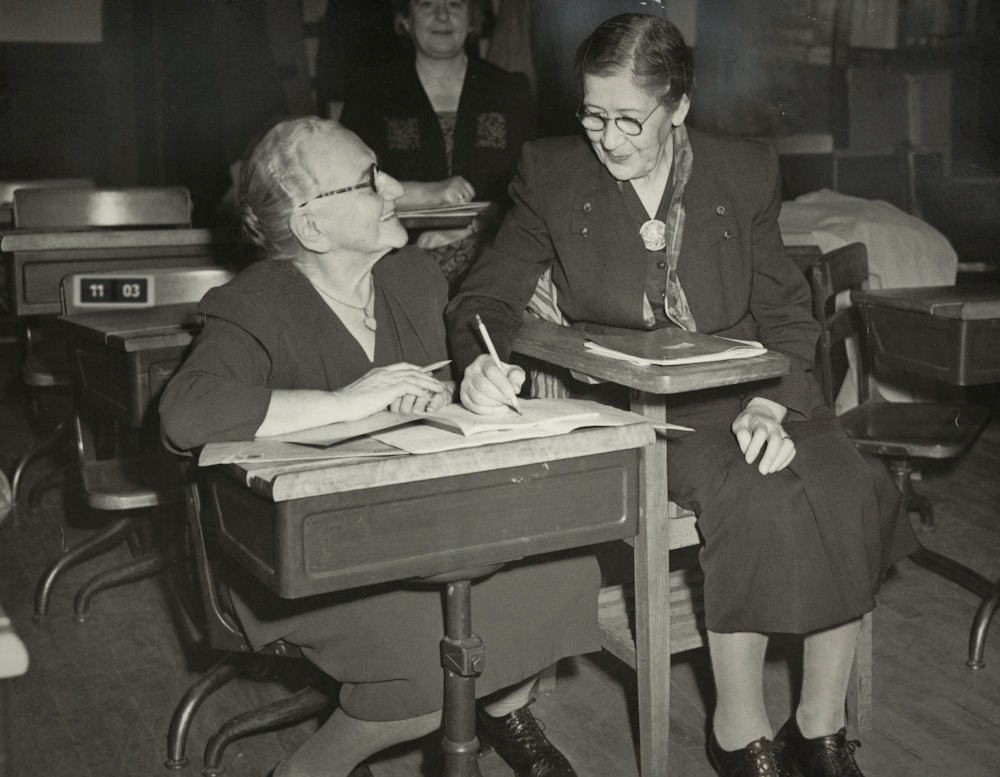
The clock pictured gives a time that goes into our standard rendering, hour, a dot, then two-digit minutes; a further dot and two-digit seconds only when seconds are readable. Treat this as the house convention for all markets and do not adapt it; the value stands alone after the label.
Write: 11.03
